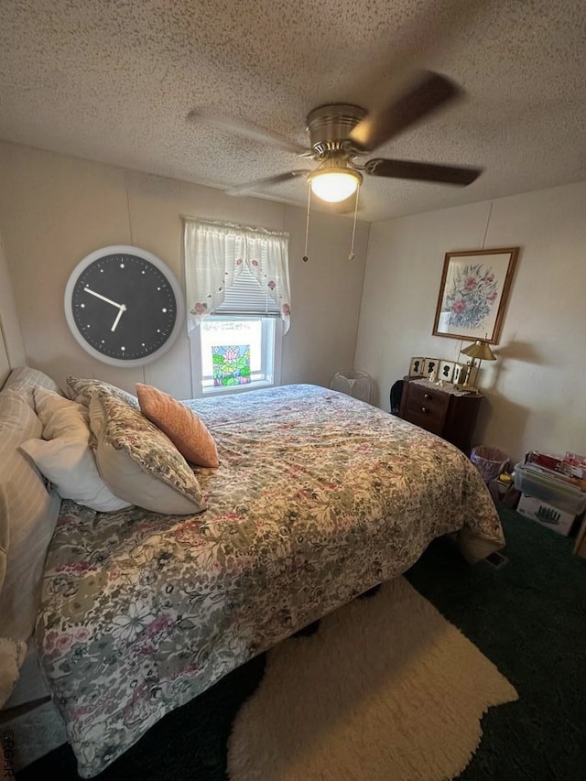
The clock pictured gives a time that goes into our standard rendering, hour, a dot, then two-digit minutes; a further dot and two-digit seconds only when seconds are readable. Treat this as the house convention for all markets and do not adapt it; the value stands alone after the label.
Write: 6.49
